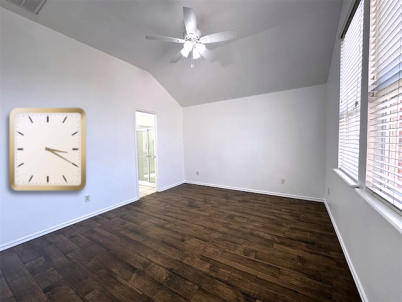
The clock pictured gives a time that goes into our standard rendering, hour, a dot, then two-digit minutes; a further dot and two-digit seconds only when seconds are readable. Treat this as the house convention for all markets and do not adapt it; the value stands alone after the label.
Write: 3.20
